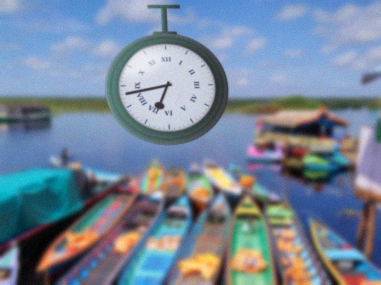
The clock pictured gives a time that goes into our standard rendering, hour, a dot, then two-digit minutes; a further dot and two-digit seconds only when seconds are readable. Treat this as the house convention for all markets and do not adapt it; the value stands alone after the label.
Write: 6.43
